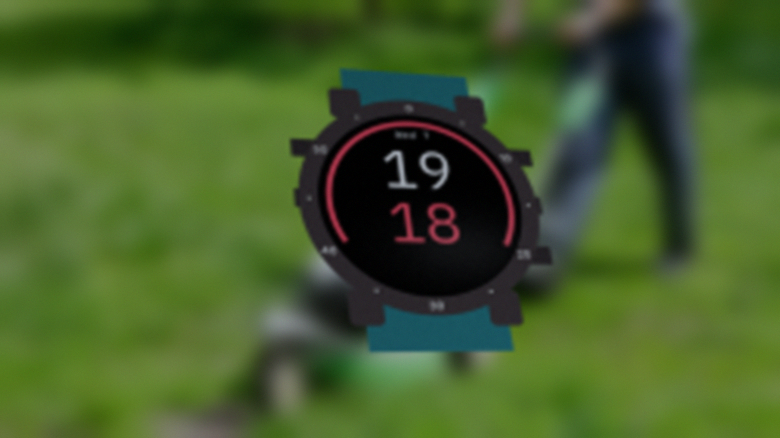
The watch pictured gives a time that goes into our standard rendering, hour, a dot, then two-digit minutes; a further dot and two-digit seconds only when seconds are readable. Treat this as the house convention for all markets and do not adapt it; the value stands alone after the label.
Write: 19.18
